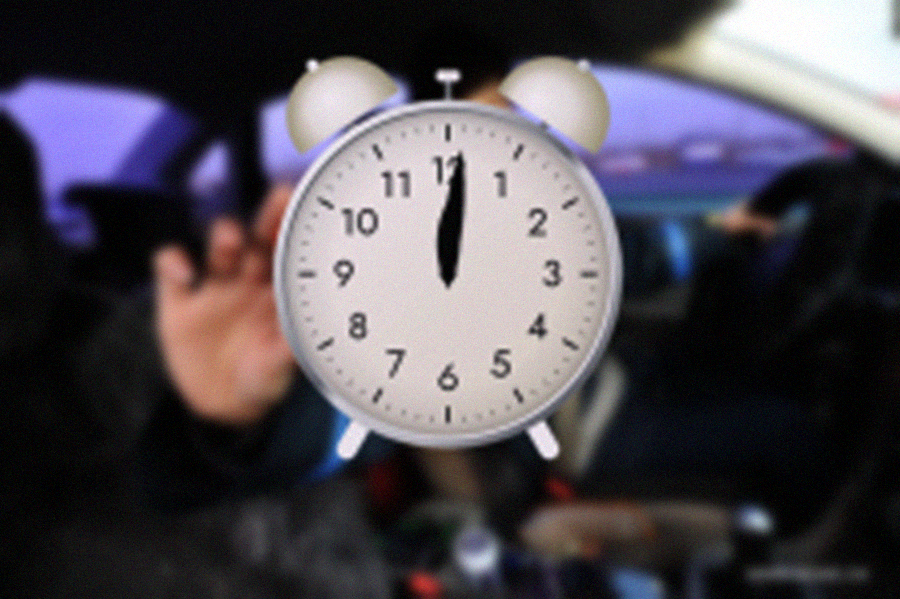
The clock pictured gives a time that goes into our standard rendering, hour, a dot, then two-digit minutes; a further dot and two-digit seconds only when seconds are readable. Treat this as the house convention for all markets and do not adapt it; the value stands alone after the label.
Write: 12.01
